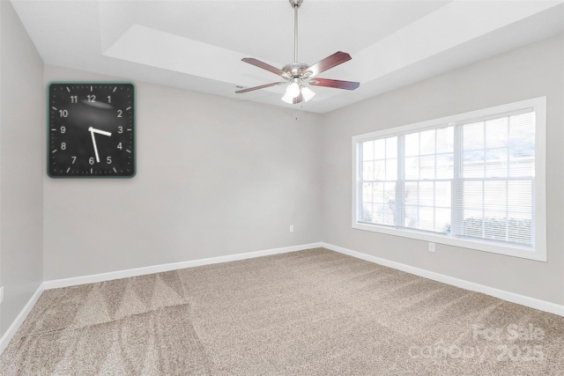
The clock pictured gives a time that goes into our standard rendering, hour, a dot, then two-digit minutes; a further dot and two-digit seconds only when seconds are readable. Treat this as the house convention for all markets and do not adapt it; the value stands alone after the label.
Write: 3.28
